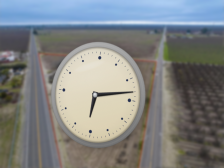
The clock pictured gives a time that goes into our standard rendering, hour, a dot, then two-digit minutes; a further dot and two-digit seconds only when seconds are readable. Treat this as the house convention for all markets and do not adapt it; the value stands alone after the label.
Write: 6.13
